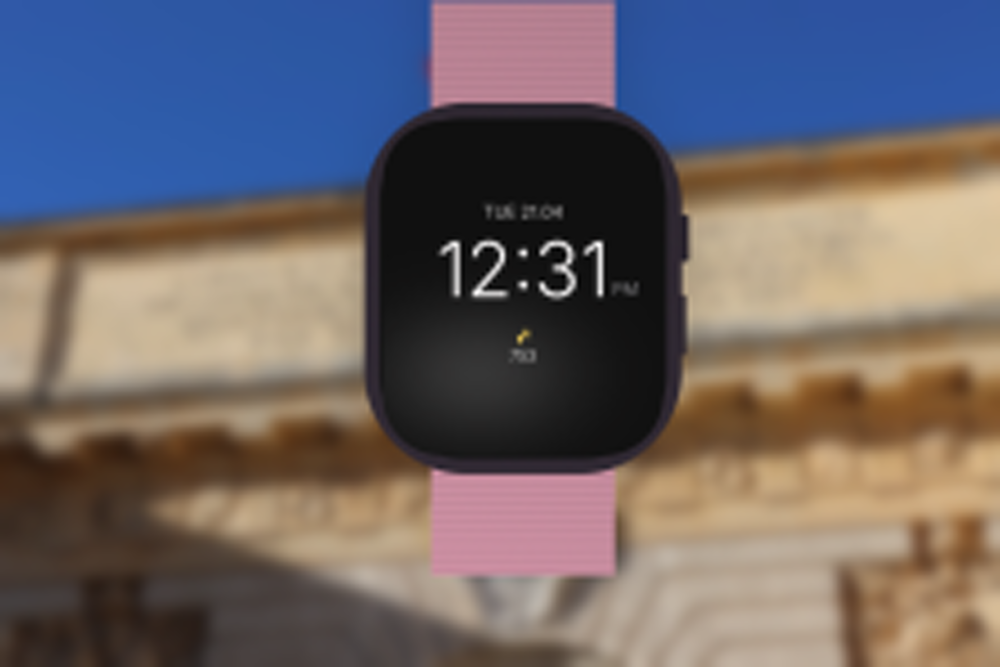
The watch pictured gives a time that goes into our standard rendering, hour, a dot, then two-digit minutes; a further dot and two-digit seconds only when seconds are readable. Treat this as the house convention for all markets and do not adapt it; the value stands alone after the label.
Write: 12.31
